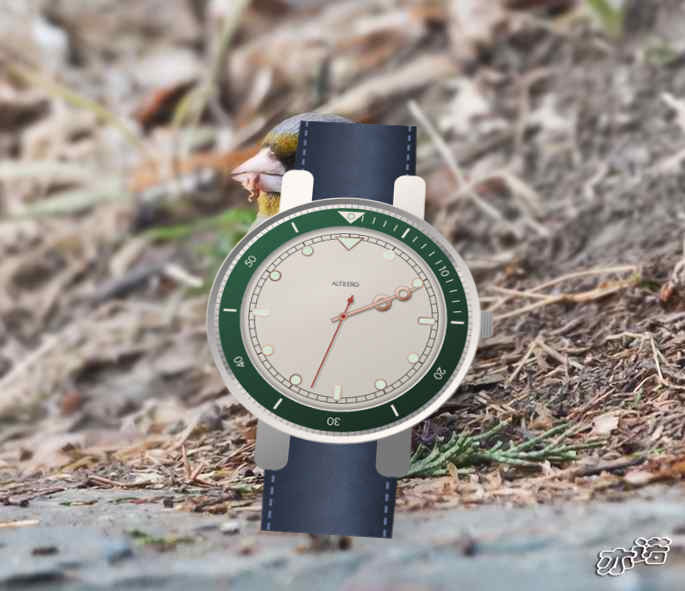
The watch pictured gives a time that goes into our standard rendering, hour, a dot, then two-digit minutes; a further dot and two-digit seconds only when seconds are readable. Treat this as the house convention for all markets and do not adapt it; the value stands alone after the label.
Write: 2.10.33
